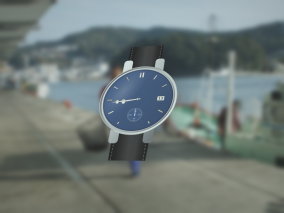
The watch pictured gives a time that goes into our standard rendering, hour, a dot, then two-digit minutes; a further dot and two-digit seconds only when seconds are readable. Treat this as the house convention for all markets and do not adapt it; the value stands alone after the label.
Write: 8.44
